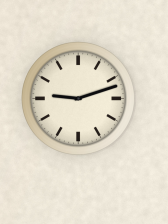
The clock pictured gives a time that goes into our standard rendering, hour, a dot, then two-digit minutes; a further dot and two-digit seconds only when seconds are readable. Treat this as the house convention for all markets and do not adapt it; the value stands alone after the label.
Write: 9.12
